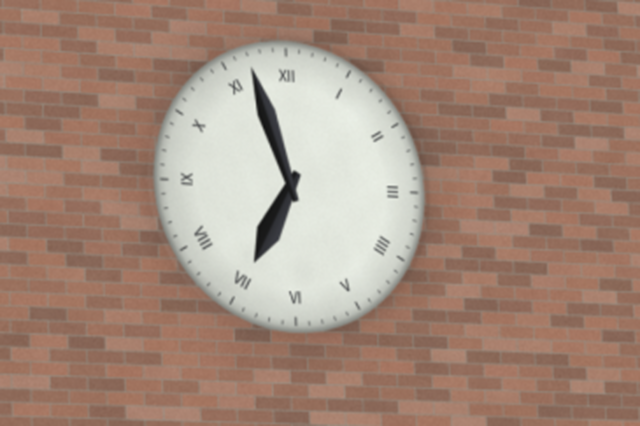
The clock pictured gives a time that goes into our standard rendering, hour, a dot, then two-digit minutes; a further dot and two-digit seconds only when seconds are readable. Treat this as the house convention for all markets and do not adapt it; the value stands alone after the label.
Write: 6.57
